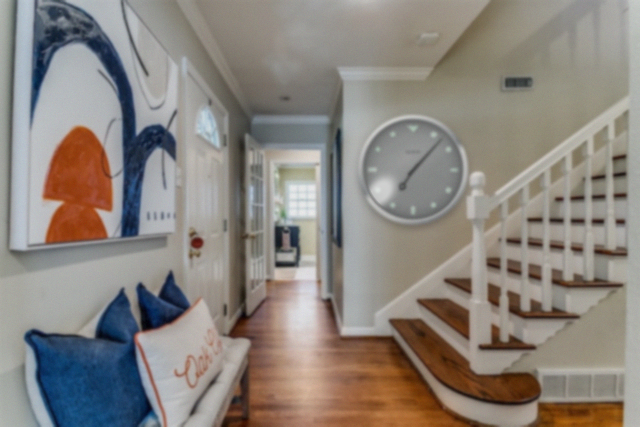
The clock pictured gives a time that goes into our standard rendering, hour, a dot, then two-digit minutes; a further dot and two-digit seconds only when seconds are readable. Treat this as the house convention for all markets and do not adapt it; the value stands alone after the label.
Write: 7.07
